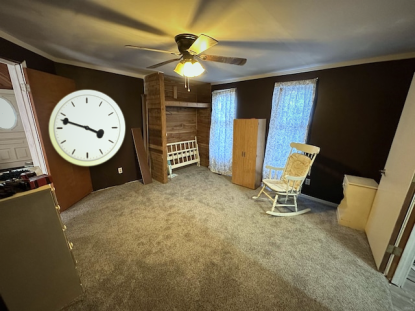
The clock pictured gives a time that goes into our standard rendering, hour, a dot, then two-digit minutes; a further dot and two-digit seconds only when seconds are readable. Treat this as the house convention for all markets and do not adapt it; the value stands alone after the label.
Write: 3.48
